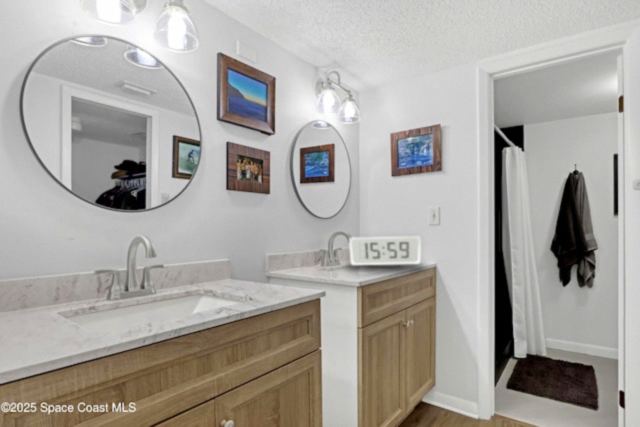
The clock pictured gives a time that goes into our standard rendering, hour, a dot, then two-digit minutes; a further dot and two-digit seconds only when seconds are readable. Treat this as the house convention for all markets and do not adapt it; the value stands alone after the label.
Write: 15.59
